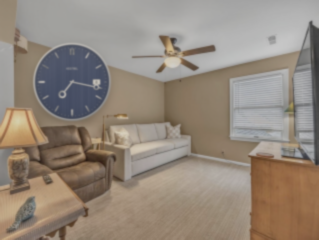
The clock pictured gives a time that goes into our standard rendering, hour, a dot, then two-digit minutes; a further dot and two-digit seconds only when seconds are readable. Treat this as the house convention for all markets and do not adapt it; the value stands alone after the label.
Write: 7.17
